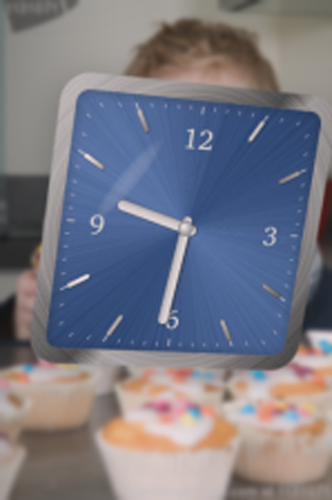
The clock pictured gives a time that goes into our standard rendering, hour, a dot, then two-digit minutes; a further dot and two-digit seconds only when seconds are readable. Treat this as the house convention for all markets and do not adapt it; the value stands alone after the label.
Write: 9.31
